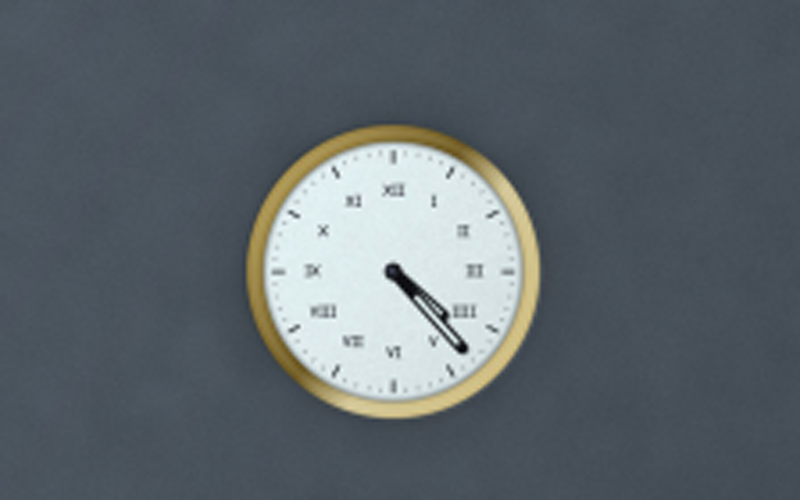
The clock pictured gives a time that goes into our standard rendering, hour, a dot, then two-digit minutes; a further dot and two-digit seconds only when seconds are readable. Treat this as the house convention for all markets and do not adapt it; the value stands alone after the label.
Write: 4.23
